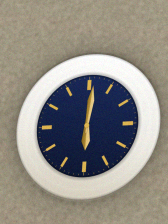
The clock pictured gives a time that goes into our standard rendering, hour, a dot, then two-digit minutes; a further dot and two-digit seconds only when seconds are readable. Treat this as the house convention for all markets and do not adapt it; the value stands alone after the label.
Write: 6.01
